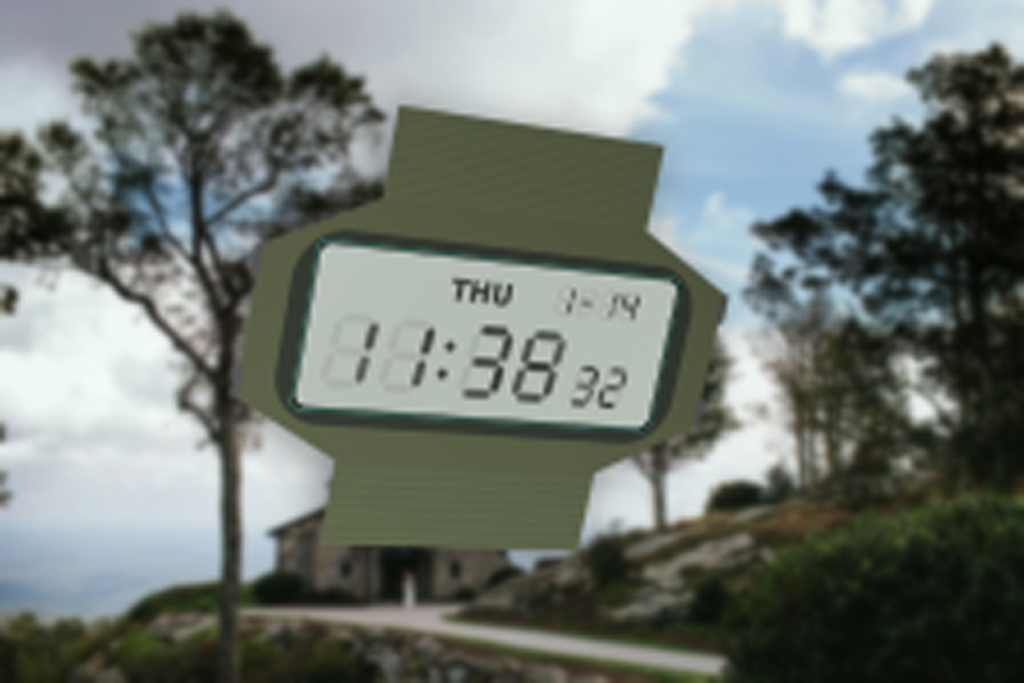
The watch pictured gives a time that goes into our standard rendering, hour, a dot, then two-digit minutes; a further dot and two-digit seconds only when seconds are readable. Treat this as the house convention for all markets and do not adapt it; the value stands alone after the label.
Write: 11.38.32
